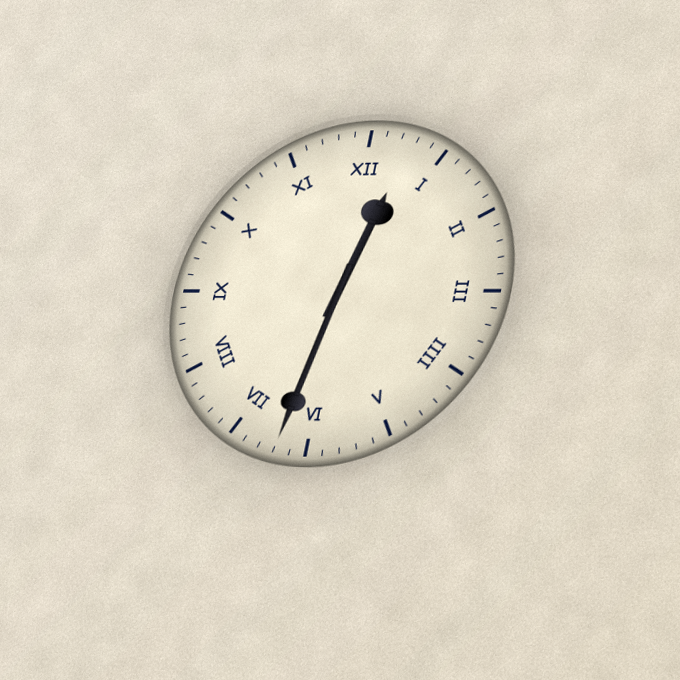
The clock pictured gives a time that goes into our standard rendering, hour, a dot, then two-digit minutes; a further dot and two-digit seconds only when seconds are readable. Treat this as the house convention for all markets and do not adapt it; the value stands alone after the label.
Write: 12.32
